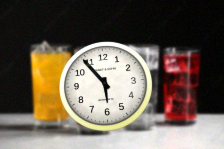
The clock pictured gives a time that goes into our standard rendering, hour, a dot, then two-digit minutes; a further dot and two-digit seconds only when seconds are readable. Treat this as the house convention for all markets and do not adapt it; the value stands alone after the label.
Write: 5.54
